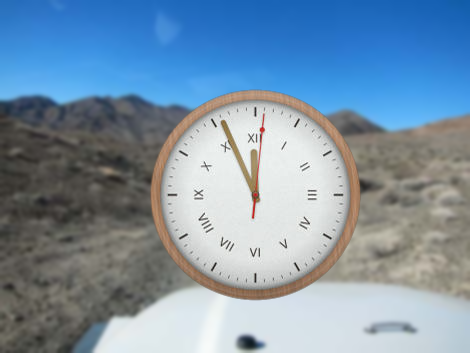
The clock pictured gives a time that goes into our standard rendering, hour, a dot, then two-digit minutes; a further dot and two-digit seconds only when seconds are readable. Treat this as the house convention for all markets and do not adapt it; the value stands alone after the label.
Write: 11.56.01
